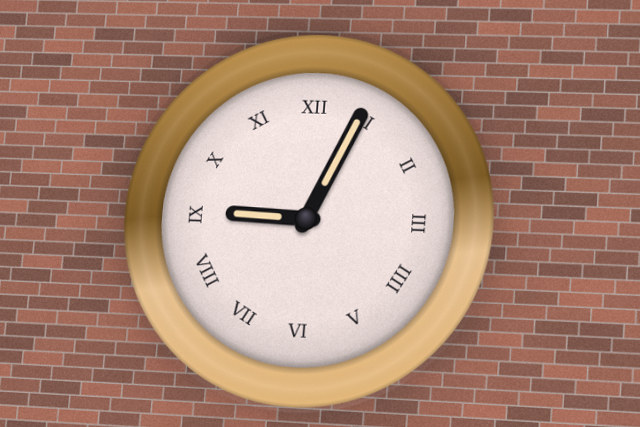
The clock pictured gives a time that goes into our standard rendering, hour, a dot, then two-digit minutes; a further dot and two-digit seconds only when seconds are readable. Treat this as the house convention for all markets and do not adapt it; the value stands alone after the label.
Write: 9.04
